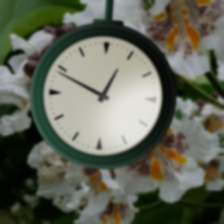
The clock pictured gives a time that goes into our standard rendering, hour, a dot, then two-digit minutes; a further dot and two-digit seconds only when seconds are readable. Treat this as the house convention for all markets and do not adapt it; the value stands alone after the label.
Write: 12.49
